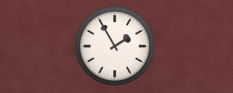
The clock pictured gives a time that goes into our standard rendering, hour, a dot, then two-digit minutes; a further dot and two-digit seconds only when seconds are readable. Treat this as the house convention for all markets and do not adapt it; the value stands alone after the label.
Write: 1.55
